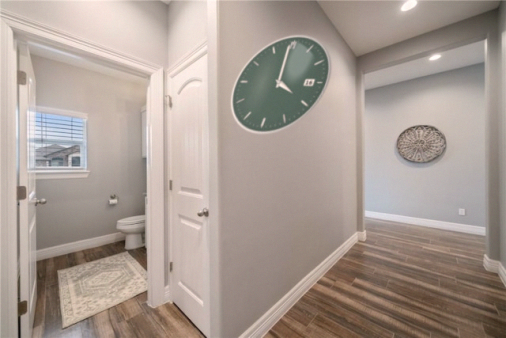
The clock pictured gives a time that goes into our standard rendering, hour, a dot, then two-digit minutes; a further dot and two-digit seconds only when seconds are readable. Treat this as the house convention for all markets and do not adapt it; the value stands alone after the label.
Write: 3.59
